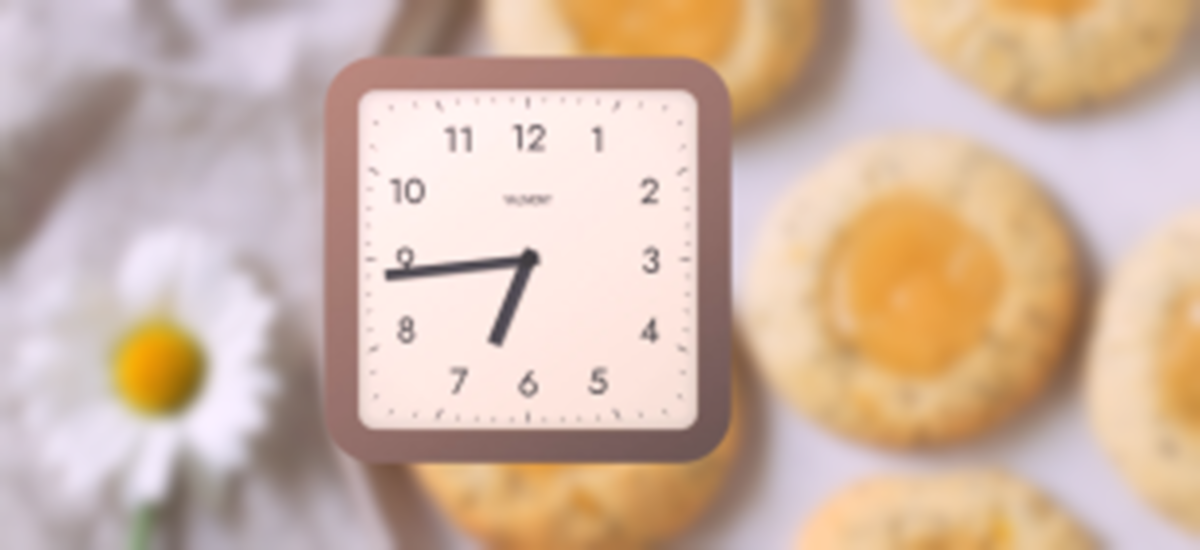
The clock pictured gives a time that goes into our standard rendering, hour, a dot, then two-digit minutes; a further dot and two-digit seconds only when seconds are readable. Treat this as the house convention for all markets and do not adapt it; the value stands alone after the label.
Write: 6.44
